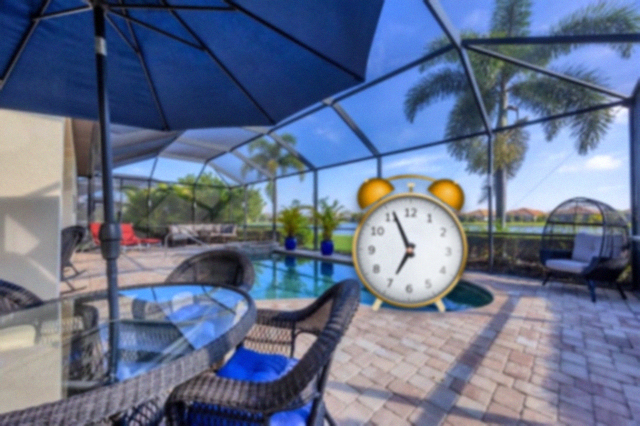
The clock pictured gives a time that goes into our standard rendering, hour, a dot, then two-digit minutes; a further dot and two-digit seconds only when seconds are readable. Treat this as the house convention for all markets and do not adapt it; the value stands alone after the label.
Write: 6.56
